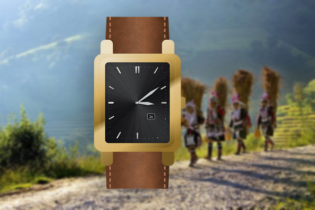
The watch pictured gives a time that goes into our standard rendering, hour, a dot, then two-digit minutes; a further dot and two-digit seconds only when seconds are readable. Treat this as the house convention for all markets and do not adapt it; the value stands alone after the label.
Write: 3.09
